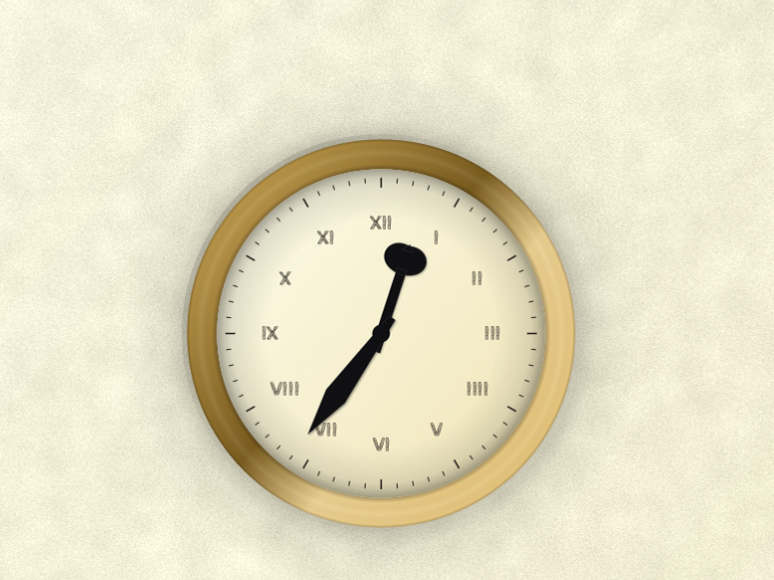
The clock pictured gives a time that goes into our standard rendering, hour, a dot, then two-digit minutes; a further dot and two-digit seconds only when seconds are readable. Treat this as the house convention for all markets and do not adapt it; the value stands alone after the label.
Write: 12.36
